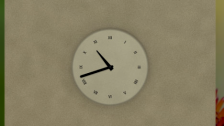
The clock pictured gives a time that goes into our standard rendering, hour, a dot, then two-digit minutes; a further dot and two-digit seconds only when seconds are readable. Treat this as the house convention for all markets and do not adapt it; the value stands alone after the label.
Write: 10.42
